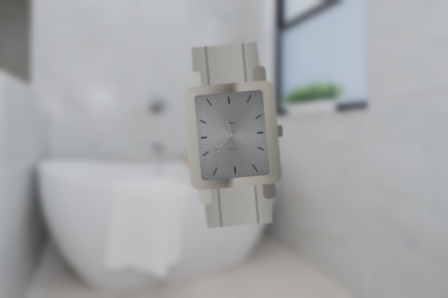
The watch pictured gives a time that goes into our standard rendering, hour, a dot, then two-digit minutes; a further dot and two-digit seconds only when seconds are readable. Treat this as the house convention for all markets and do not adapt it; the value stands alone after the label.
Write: 11.38
